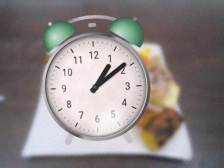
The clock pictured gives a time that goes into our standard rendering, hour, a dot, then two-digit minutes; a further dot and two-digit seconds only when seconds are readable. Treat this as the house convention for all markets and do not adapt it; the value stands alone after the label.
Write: 1.09
